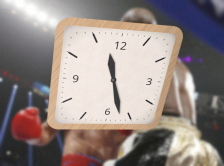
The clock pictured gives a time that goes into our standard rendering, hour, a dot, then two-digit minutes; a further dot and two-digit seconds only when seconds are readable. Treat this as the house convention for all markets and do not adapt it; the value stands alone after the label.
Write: 11.27
